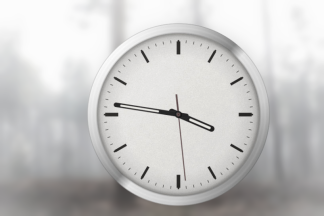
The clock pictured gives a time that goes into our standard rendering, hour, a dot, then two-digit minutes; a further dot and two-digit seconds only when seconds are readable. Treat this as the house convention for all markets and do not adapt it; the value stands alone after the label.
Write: 3.46.29
